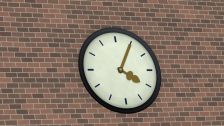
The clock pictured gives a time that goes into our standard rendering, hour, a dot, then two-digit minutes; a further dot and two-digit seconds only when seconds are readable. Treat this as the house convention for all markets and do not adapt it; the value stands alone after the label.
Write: 4.05
